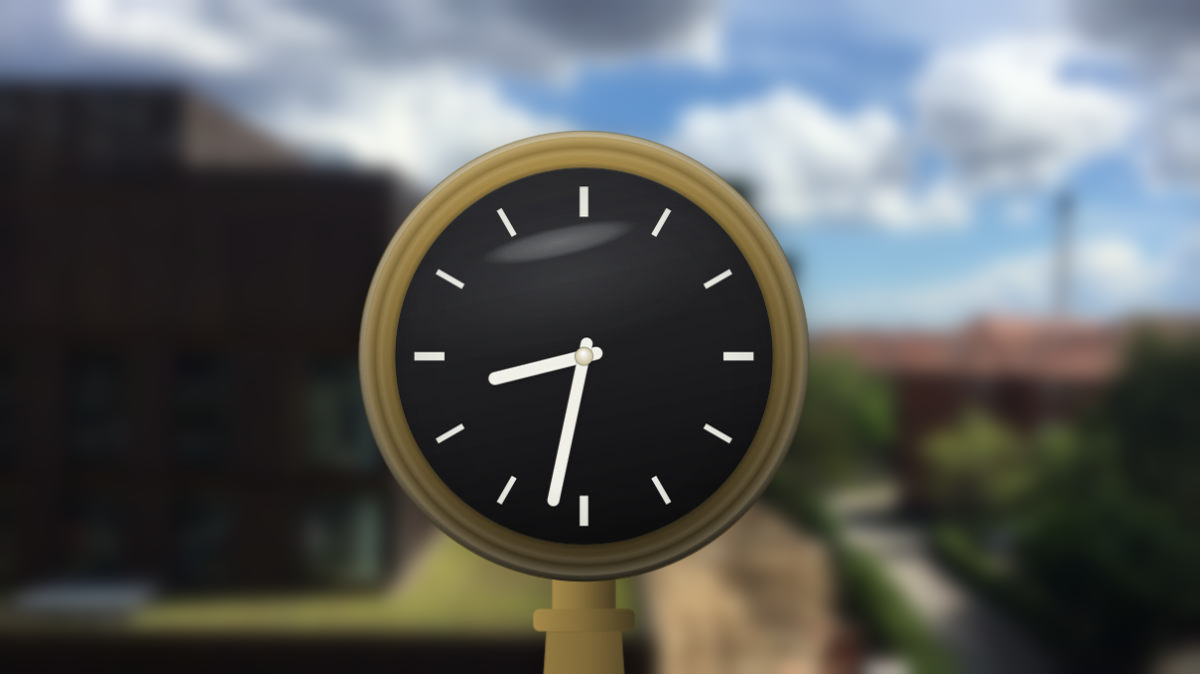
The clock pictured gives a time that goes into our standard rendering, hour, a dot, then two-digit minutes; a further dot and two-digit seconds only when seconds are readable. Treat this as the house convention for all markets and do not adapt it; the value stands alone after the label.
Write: 8.32
